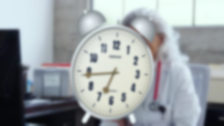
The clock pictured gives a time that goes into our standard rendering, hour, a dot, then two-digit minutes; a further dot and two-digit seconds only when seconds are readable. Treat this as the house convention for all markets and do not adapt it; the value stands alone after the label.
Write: 6.44
